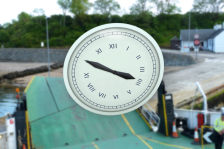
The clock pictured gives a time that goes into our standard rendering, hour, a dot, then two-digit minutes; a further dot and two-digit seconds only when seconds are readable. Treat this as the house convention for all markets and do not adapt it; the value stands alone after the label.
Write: 3.50
